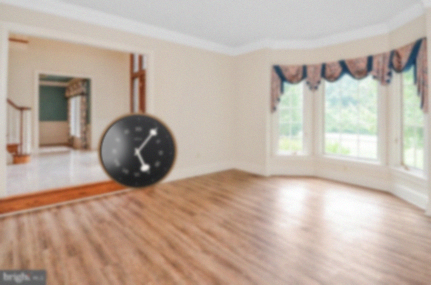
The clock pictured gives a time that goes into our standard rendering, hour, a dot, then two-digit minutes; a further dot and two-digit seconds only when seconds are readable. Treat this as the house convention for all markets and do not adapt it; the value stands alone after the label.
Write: 5.06
